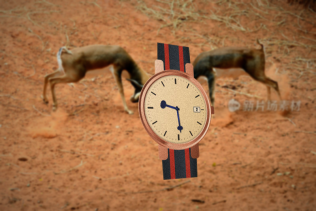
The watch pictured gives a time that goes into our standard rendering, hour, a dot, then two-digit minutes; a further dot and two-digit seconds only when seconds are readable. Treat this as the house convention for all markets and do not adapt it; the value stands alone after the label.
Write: 9.29
